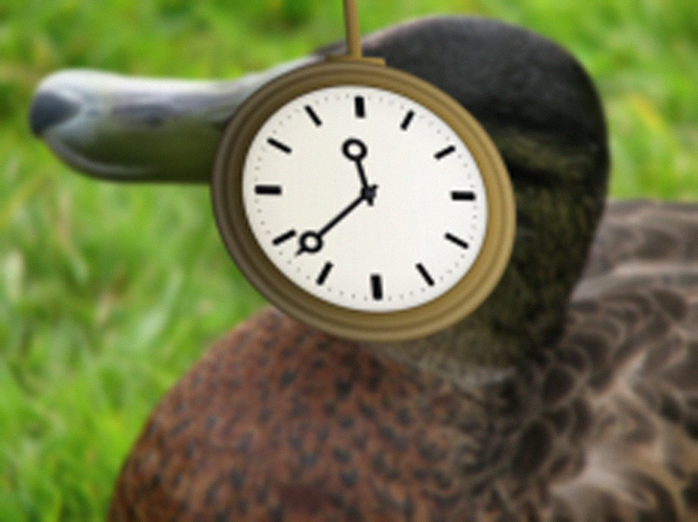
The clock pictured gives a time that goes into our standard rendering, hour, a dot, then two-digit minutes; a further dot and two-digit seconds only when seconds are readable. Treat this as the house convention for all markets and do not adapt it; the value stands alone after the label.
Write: 11.38
